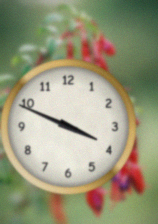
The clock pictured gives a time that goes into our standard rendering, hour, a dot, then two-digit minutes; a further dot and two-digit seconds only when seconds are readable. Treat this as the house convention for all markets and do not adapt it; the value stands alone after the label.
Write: 3.49
